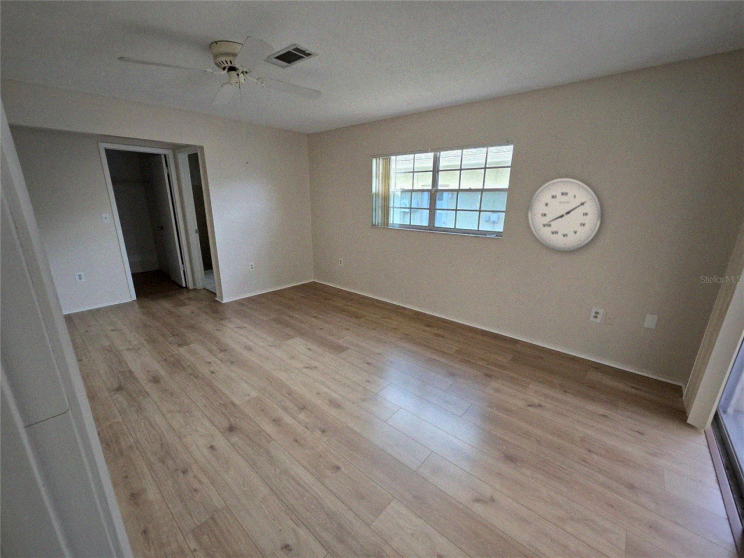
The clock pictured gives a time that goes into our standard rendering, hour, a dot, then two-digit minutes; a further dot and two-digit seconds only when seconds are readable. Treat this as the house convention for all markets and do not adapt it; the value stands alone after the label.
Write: 8.10
